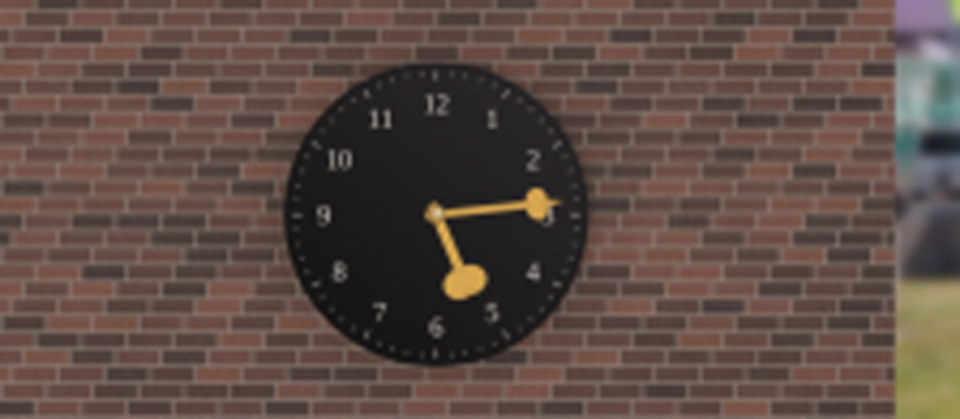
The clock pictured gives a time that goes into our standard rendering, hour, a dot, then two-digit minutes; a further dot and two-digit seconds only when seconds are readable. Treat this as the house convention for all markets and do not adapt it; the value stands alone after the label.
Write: 5.14
